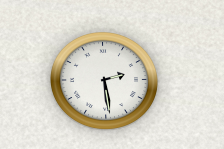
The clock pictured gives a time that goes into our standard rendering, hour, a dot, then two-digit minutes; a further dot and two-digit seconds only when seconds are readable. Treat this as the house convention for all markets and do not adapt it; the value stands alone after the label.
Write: 2.29
